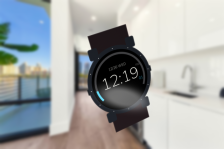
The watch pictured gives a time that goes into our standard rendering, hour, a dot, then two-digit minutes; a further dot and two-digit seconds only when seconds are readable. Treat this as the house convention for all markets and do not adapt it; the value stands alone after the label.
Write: 12.19
